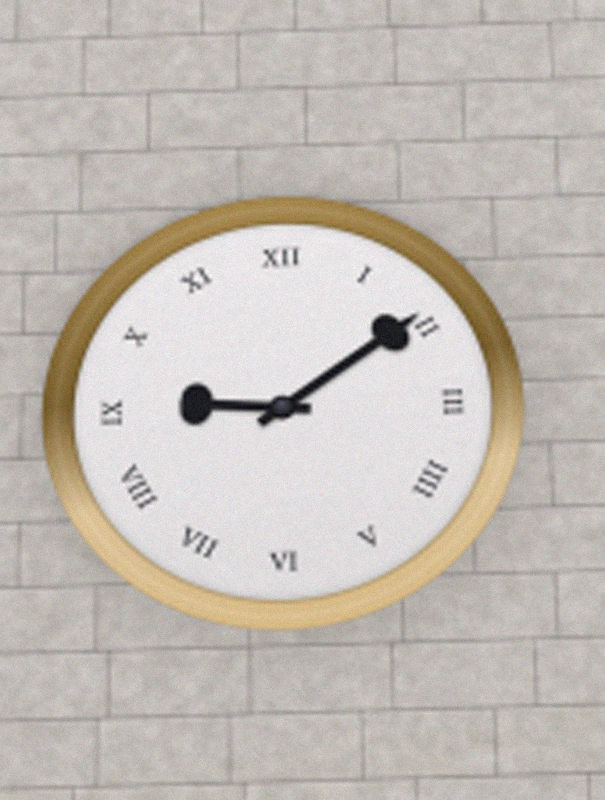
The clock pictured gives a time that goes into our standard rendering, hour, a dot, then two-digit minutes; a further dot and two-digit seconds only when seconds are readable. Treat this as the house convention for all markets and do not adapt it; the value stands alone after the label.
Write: 9.09
